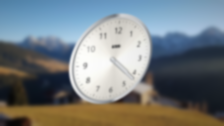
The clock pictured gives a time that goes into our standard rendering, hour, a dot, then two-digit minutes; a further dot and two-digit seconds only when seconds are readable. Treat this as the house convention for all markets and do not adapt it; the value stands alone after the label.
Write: 4.22
